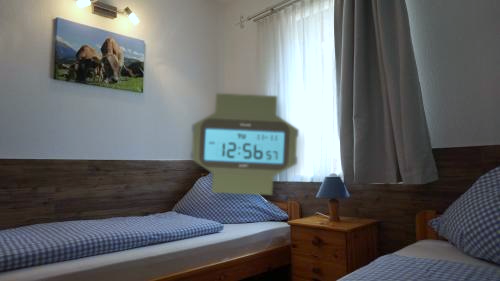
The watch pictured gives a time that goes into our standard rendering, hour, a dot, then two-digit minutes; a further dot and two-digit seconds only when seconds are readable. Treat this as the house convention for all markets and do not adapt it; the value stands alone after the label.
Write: 12.56
